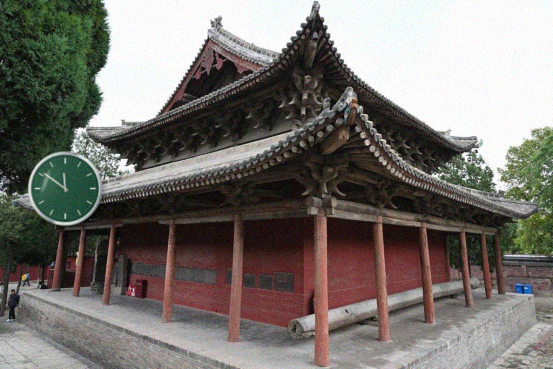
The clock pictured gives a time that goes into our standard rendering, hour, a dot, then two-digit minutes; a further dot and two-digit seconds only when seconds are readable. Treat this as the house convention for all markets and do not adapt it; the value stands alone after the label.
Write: 11.51
